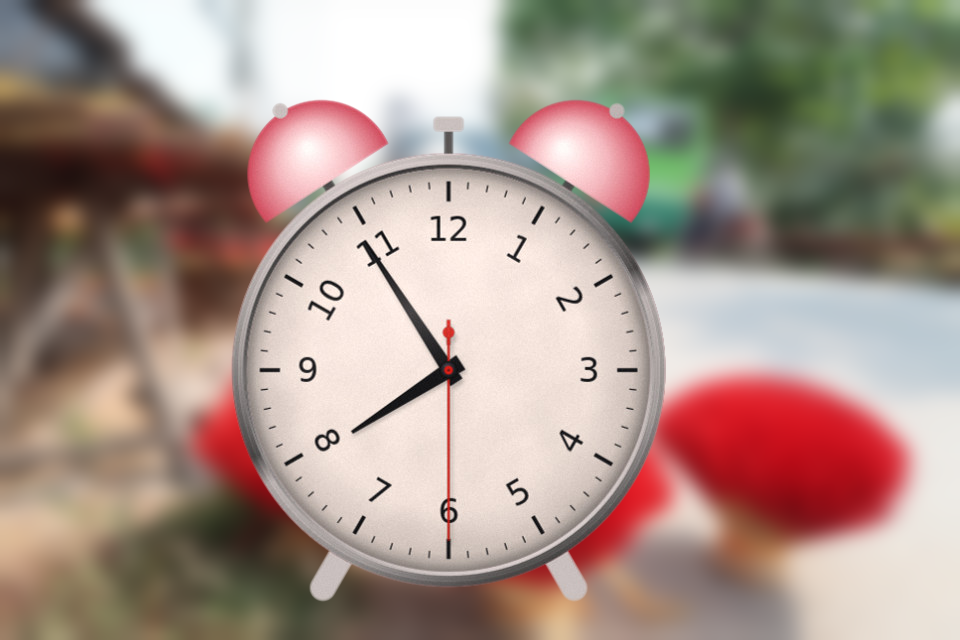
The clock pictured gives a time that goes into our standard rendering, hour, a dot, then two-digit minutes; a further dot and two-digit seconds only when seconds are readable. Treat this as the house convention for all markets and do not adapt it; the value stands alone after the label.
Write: 7.54.30
